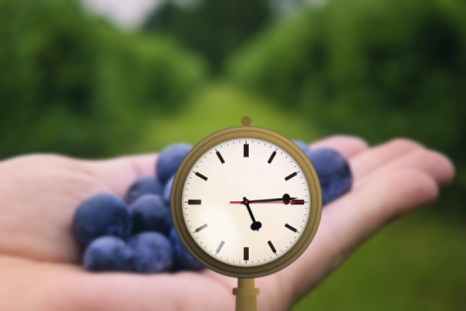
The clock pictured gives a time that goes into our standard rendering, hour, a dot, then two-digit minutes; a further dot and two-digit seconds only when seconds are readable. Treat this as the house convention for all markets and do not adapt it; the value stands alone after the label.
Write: 5.14.15
